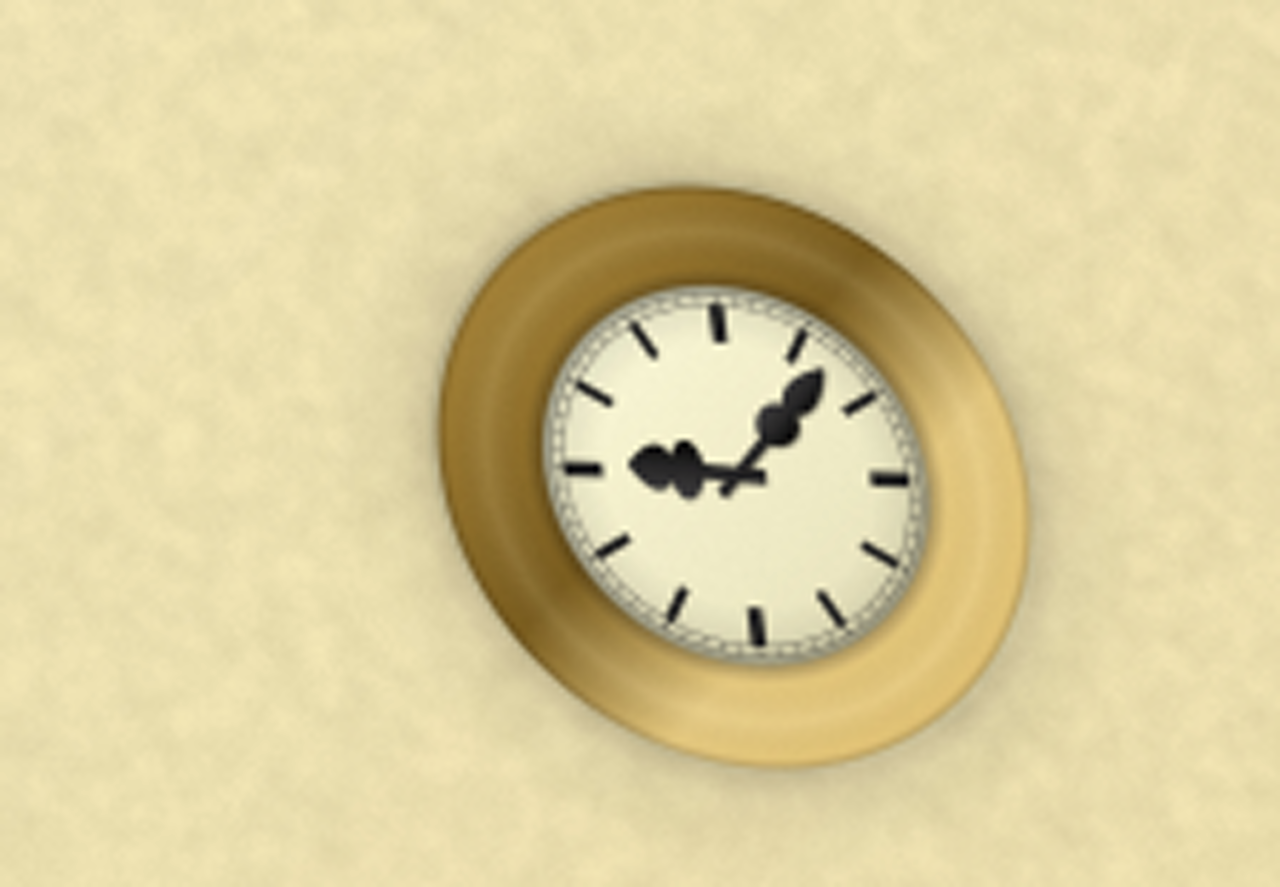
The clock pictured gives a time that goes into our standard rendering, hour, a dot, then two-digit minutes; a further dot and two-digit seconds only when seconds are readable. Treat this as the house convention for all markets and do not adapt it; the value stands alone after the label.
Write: 9.07
